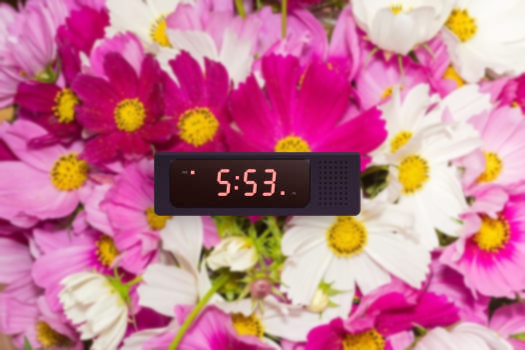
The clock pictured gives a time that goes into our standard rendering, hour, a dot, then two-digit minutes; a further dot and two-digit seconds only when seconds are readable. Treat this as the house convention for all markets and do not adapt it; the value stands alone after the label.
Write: 5.53
